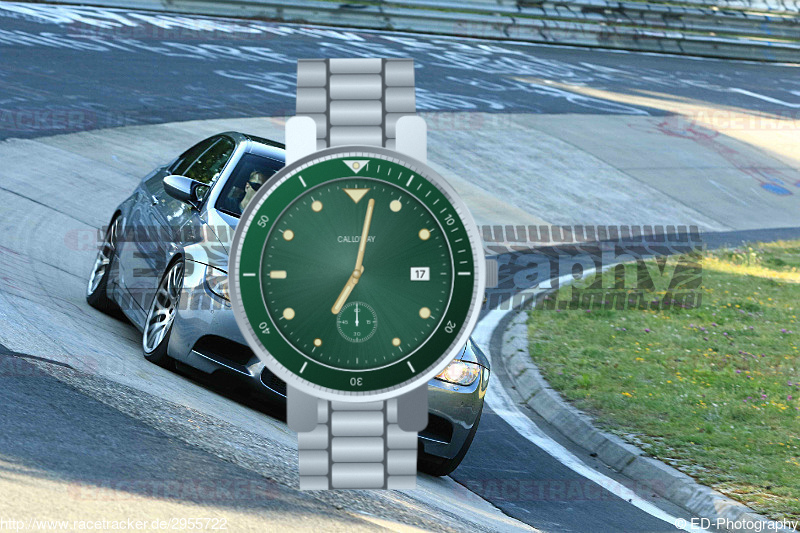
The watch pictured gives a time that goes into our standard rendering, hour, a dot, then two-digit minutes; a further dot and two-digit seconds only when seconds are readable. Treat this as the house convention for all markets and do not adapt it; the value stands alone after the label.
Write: 7.02
